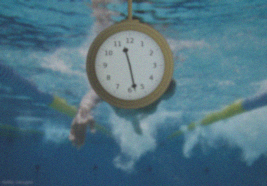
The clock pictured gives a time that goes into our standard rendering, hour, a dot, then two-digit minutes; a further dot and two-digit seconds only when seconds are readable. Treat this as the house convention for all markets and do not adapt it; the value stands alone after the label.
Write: 11.28
